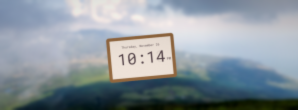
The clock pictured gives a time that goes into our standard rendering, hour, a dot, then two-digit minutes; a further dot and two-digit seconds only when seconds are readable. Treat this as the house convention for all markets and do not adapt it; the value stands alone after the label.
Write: 10.14
